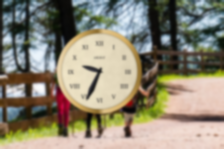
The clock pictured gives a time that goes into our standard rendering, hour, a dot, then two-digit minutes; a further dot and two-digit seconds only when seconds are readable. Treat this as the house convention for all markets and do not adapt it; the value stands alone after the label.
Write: 9.34
